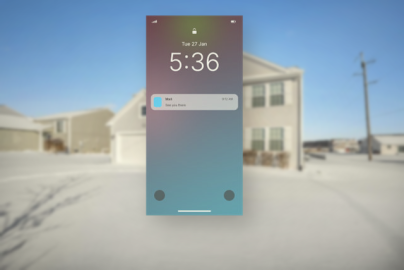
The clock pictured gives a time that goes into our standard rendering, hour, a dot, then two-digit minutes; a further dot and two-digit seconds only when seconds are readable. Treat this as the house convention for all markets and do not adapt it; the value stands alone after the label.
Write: 5.36
